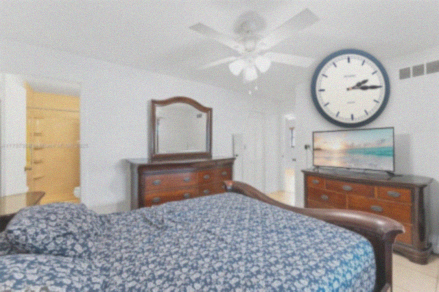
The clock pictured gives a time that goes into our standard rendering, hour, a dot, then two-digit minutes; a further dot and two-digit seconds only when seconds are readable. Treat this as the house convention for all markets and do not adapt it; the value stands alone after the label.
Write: 2.15
